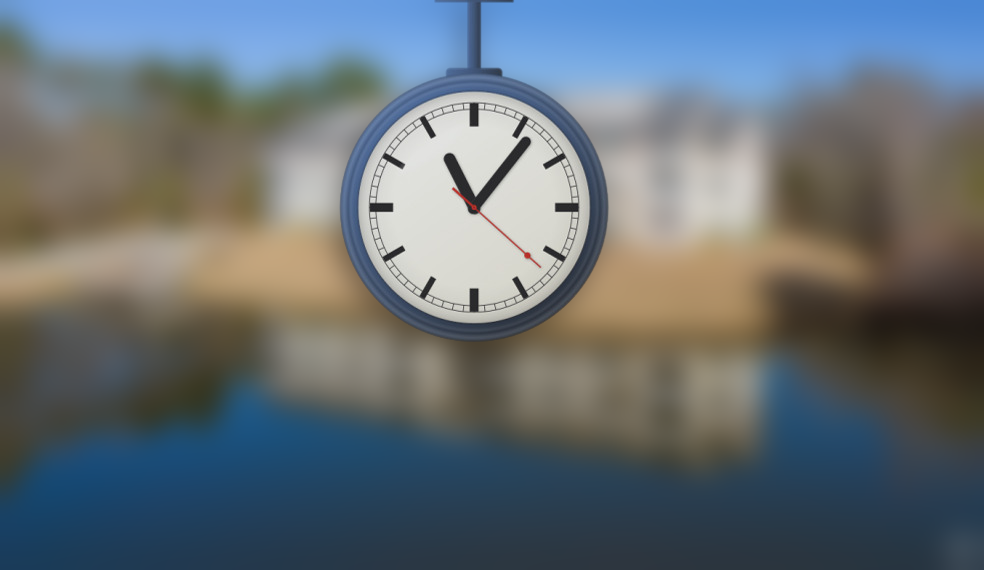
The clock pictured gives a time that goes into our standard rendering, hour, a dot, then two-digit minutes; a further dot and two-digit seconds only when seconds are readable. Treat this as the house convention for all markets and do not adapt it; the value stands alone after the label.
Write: 11.06.22
